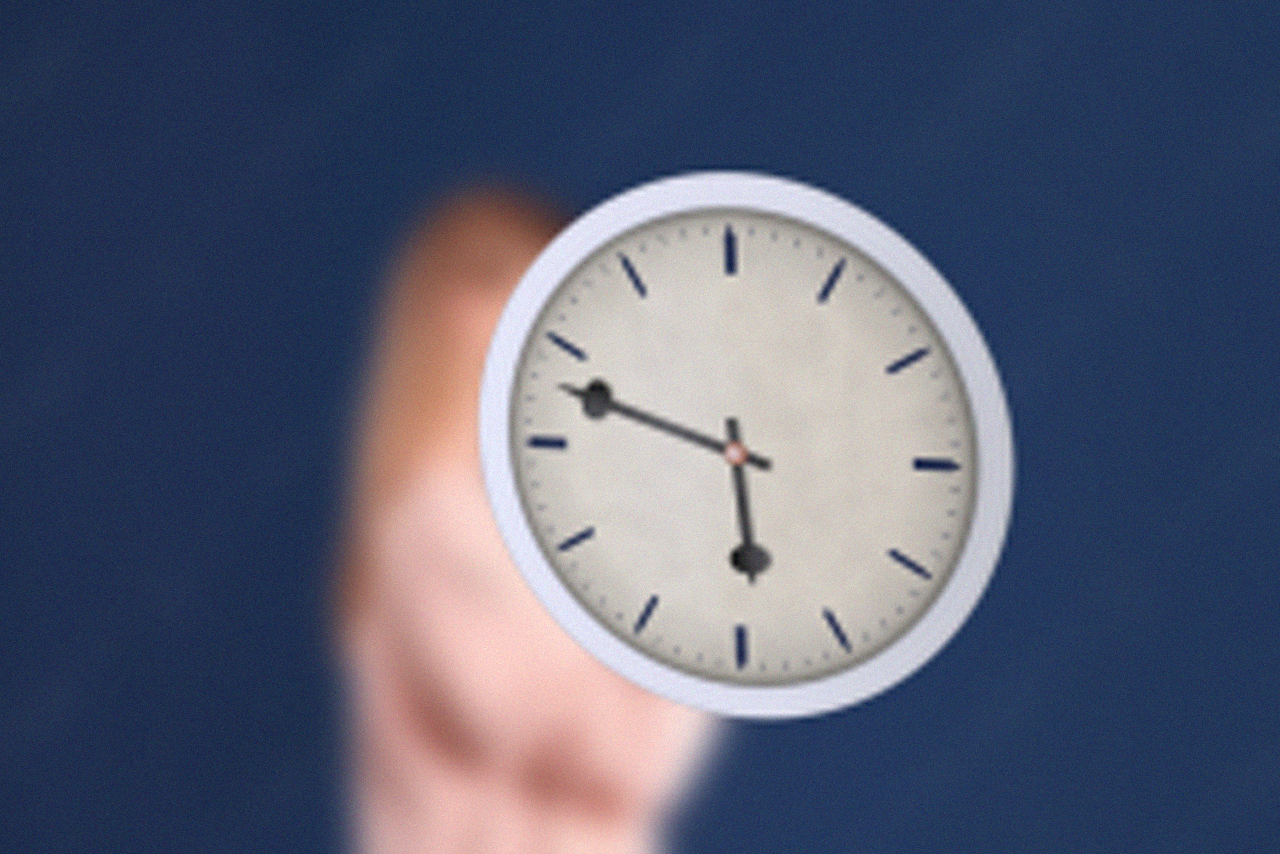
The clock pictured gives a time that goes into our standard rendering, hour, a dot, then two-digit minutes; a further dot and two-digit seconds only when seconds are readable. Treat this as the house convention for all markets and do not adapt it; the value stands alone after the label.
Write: 5.48
